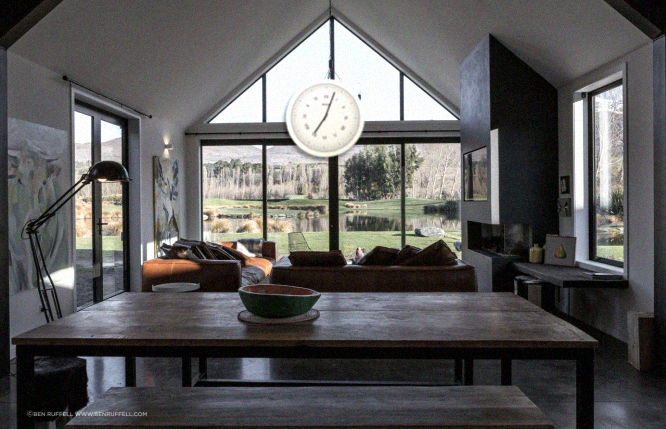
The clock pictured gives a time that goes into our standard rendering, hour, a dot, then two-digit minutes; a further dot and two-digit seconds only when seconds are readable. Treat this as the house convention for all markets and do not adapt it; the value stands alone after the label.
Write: 7.03
